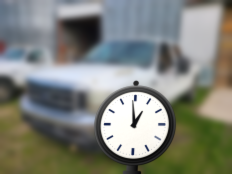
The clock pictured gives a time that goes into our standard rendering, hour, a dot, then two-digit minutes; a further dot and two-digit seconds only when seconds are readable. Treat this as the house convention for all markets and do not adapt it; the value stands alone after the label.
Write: 12.59
